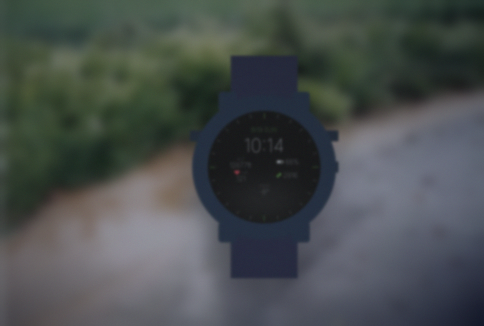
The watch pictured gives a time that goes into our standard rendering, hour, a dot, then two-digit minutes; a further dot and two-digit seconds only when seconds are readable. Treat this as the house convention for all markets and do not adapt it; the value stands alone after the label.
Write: 10.14
